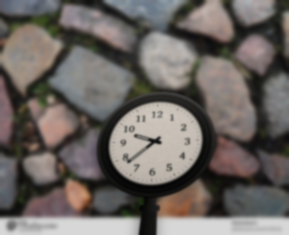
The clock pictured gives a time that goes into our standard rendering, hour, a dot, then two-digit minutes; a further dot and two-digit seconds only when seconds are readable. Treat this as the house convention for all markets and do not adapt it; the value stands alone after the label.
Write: 9.38
